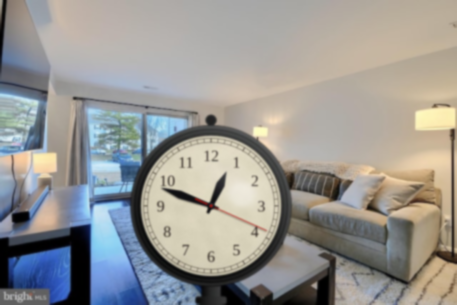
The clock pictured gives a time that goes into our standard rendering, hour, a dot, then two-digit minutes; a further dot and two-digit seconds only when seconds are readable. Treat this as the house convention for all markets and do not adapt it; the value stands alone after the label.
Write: 12.48.19
